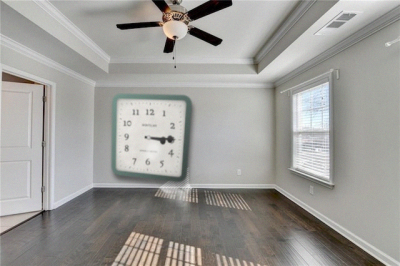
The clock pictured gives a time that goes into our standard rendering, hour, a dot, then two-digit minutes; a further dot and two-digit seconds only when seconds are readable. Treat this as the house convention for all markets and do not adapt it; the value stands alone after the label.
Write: 3.15
